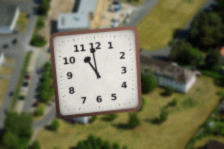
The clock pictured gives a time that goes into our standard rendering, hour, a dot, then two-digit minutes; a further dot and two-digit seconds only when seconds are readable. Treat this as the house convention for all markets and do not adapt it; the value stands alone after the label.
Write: 10.59
